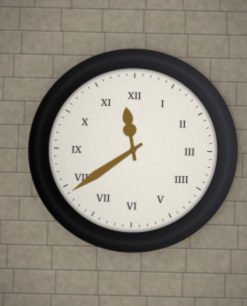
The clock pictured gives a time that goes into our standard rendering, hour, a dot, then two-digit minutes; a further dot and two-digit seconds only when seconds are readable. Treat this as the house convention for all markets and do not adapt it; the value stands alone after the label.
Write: 11.39
